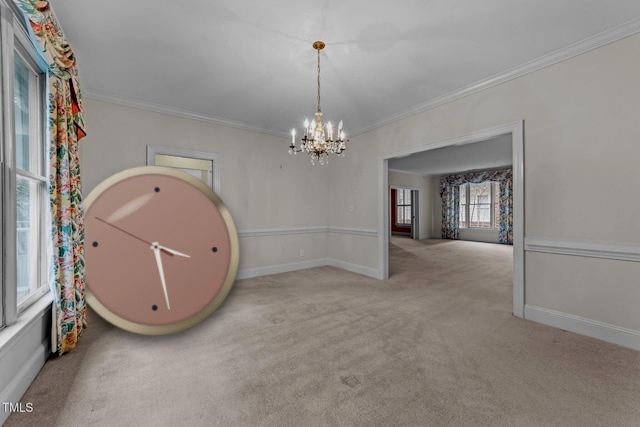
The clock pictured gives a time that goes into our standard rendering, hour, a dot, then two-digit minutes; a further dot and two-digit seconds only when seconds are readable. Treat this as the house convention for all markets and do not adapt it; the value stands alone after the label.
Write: 3.27.49
